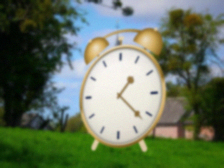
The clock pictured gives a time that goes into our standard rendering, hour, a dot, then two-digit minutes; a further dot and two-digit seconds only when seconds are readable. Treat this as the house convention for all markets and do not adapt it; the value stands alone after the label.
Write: 1.22
